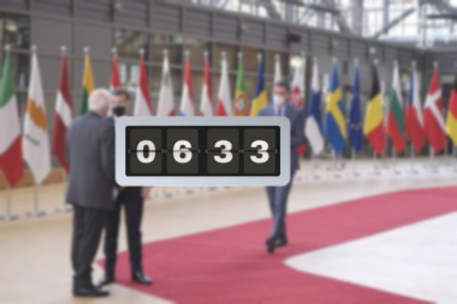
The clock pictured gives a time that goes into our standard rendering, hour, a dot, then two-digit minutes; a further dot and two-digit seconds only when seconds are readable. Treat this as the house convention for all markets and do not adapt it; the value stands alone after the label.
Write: 6.33
